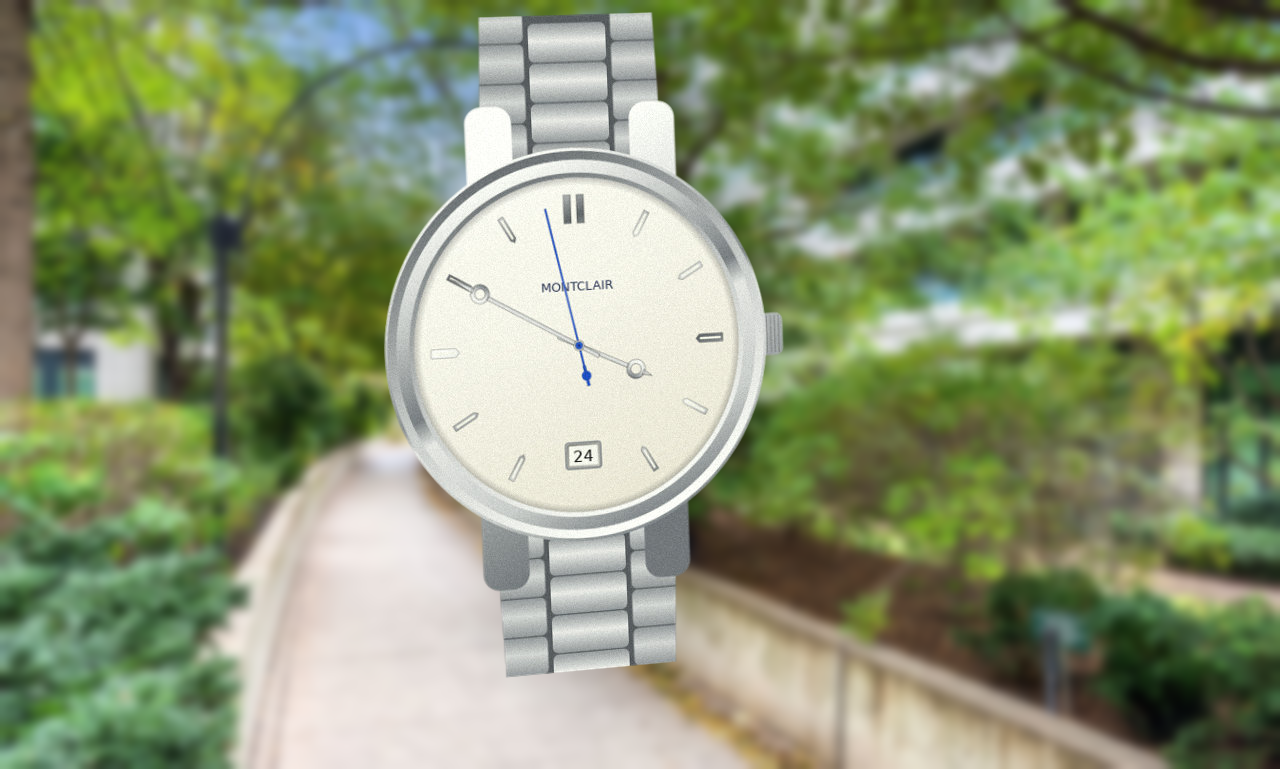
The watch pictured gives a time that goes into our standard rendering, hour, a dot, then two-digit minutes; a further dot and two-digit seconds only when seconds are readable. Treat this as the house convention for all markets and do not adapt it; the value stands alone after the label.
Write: 3.49.58
